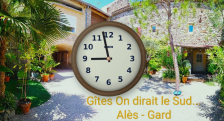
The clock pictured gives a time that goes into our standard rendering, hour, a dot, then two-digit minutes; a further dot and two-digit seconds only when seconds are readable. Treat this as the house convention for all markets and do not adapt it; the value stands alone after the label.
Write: 8.58
